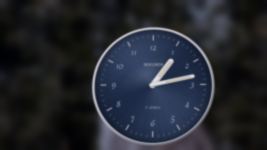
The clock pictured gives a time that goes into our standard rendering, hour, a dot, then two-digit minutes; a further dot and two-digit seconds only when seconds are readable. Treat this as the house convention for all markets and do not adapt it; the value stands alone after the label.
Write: 1.13
